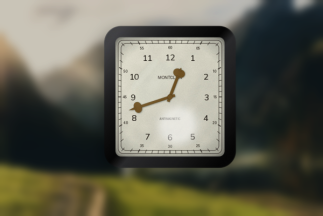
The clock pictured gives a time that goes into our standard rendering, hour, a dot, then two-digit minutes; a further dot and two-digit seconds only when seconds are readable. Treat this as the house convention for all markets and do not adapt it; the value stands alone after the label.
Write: 12.42
